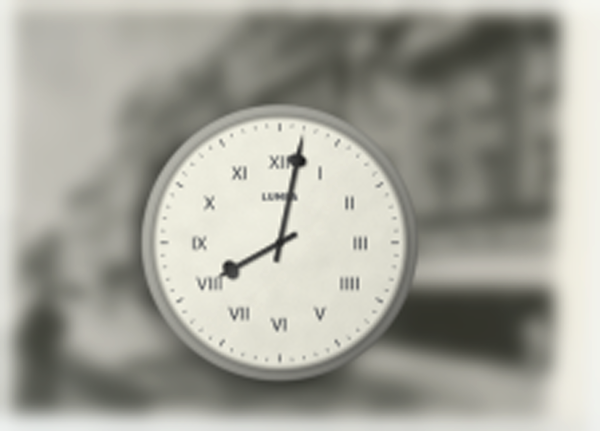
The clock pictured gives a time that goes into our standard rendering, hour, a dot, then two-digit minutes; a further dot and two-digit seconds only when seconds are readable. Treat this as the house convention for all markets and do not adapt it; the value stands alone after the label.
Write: 8.02
